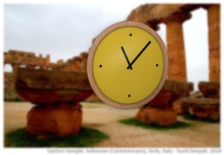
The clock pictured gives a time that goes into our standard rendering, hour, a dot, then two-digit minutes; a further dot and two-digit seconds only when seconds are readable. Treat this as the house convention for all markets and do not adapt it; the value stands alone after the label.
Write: 11.07
